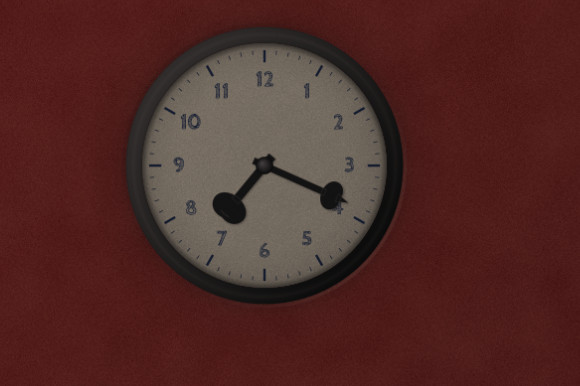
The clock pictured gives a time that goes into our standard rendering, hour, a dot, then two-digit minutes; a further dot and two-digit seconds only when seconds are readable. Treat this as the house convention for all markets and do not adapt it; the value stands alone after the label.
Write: 7.19
